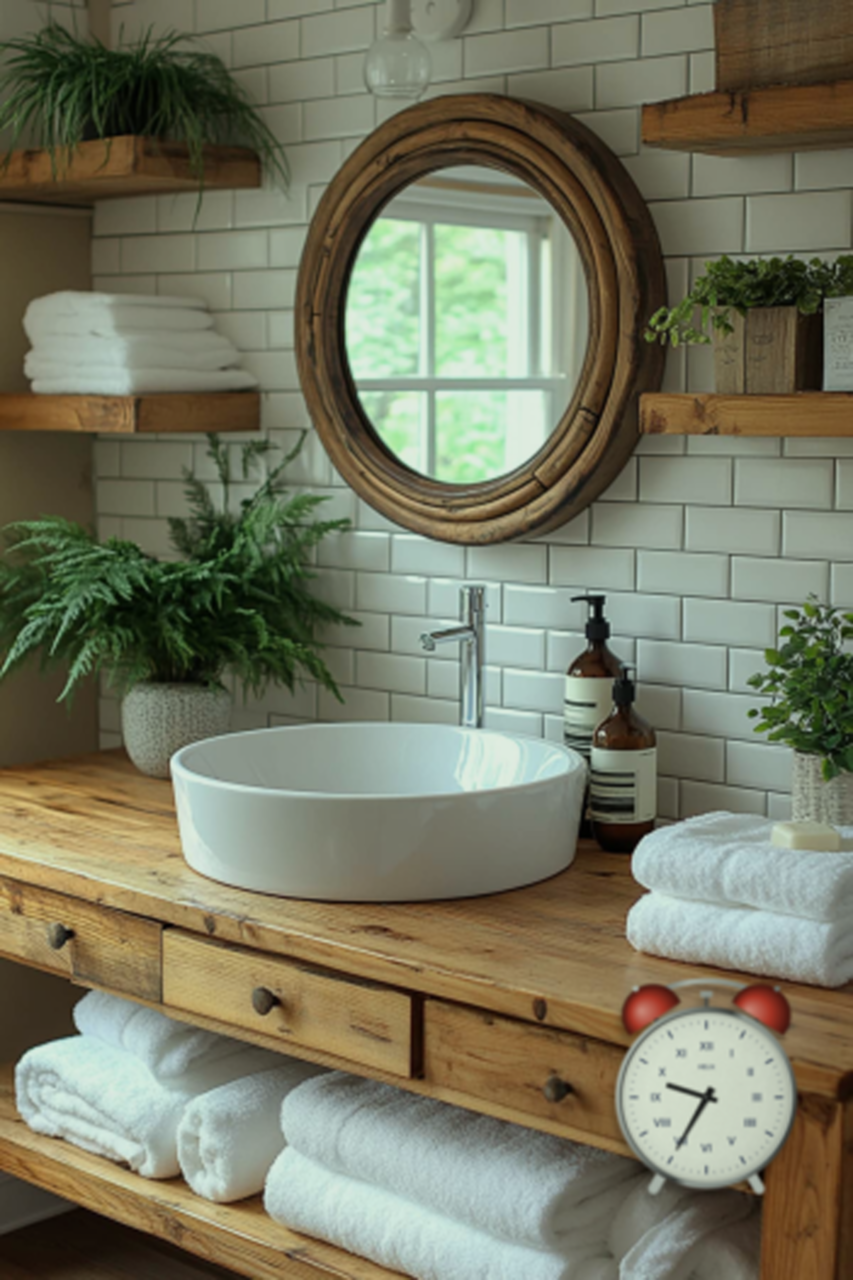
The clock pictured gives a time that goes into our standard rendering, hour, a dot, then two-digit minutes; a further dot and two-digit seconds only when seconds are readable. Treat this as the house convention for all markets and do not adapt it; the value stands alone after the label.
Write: 9.35
